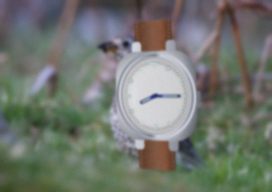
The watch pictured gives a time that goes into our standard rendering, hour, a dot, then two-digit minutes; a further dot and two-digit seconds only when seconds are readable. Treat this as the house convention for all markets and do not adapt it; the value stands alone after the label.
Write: 8.15
